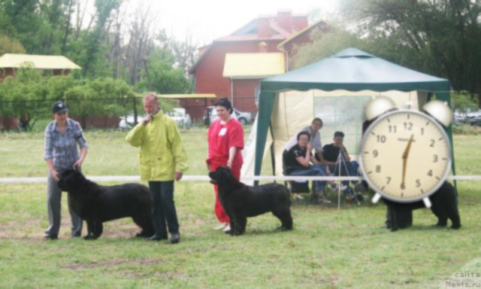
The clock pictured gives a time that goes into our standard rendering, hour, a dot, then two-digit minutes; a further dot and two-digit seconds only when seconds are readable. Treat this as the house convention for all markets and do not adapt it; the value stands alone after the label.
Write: 12.30
